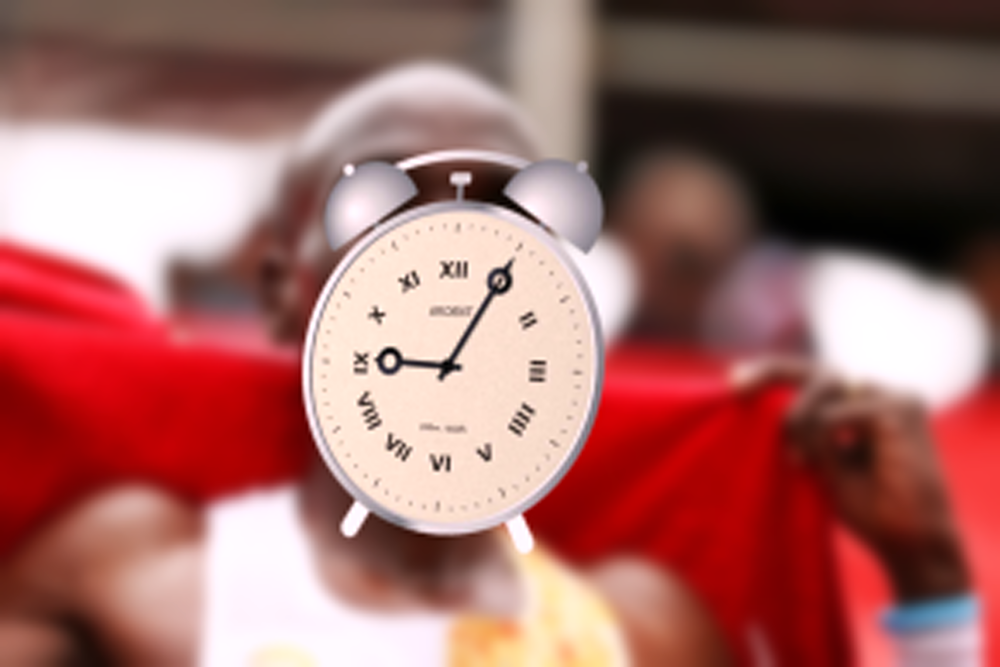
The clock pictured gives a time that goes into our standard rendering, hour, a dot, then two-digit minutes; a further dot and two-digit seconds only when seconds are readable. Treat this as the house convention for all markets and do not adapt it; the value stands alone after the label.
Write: 9.05
